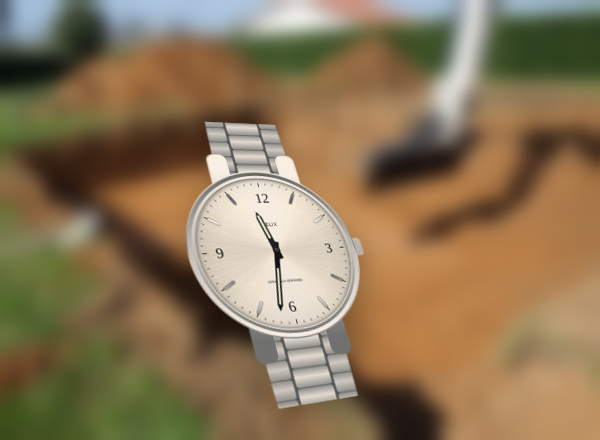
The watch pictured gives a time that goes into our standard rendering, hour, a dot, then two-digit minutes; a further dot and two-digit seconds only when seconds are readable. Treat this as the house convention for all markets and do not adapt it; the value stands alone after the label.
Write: 11.32
